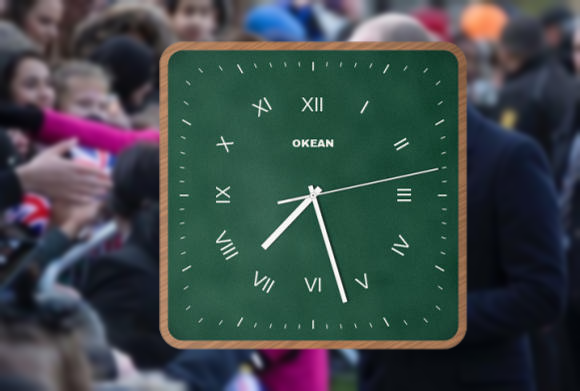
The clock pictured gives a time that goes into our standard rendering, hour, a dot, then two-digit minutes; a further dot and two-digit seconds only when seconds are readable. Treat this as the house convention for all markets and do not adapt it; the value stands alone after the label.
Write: 7.27.13
